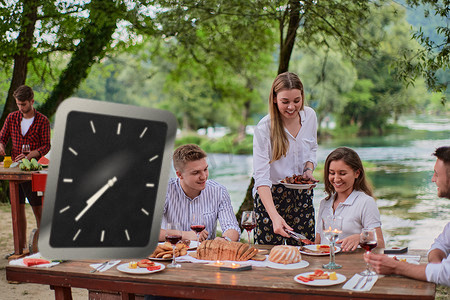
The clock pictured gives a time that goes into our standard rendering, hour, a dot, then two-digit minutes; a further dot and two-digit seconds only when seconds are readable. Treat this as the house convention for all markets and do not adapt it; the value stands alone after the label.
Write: 7.37
